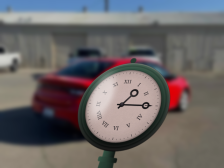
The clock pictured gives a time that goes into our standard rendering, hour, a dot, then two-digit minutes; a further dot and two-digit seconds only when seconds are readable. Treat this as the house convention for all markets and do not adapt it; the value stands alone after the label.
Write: 1.15
